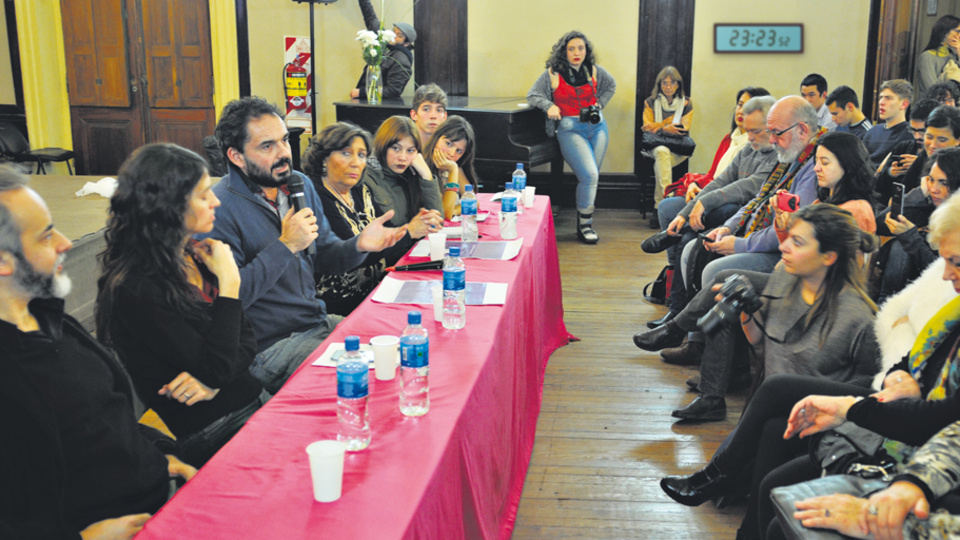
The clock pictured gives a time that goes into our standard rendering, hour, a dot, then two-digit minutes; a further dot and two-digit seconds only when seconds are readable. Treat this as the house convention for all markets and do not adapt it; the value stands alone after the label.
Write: 23.23
